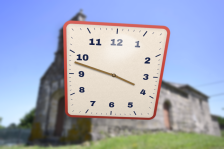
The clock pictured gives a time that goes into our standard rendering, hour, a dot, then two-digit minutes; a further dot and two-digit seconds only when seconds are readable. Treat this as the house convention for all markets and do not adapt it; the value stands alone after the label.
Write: 3.48
